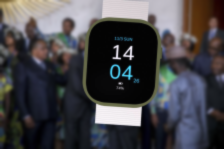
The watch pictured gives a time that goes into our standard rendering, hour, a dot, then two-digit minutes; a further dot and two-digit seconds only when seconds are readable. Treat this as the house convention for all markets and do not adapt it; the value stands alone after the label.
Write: 14.04
